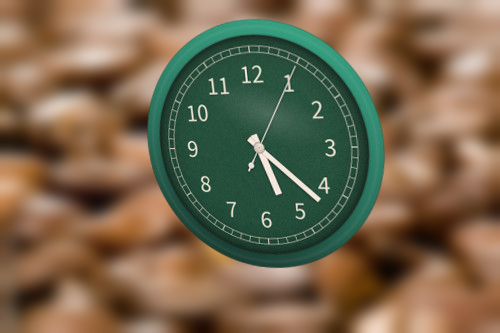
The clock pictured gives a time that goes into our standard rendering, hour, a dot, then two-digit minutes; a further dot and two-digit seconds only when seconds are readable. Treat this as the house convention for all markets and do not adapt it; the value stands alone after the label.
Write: 5.22.05
